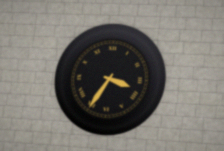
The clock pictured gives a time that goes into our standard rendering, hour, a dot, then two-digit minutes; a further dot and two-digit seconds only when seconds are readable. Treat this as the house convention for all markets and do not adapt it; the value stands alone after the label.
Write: 3.35
